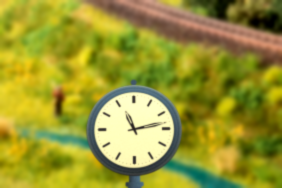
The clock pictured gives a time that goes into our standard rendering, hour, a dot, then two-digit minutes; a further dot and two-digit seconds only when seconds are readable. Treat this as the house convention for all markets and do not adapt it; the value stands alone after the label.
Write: 11.13
